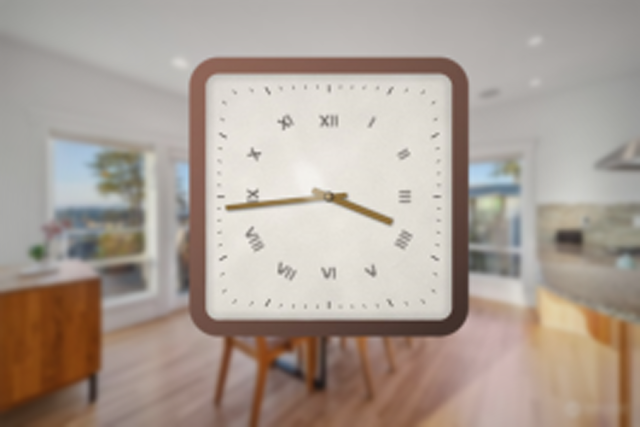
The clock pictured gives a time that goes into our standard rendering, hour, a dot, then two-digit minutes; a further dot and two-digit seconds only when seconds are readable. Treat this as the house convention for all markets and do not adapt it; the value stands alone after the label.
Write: 3.44
